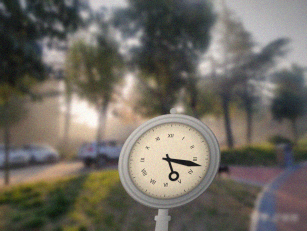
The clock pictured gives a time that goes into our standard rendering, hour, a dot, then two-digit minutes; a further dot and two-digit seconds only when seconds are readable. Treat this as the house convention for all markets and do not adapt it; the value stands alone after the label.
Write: 5.17
